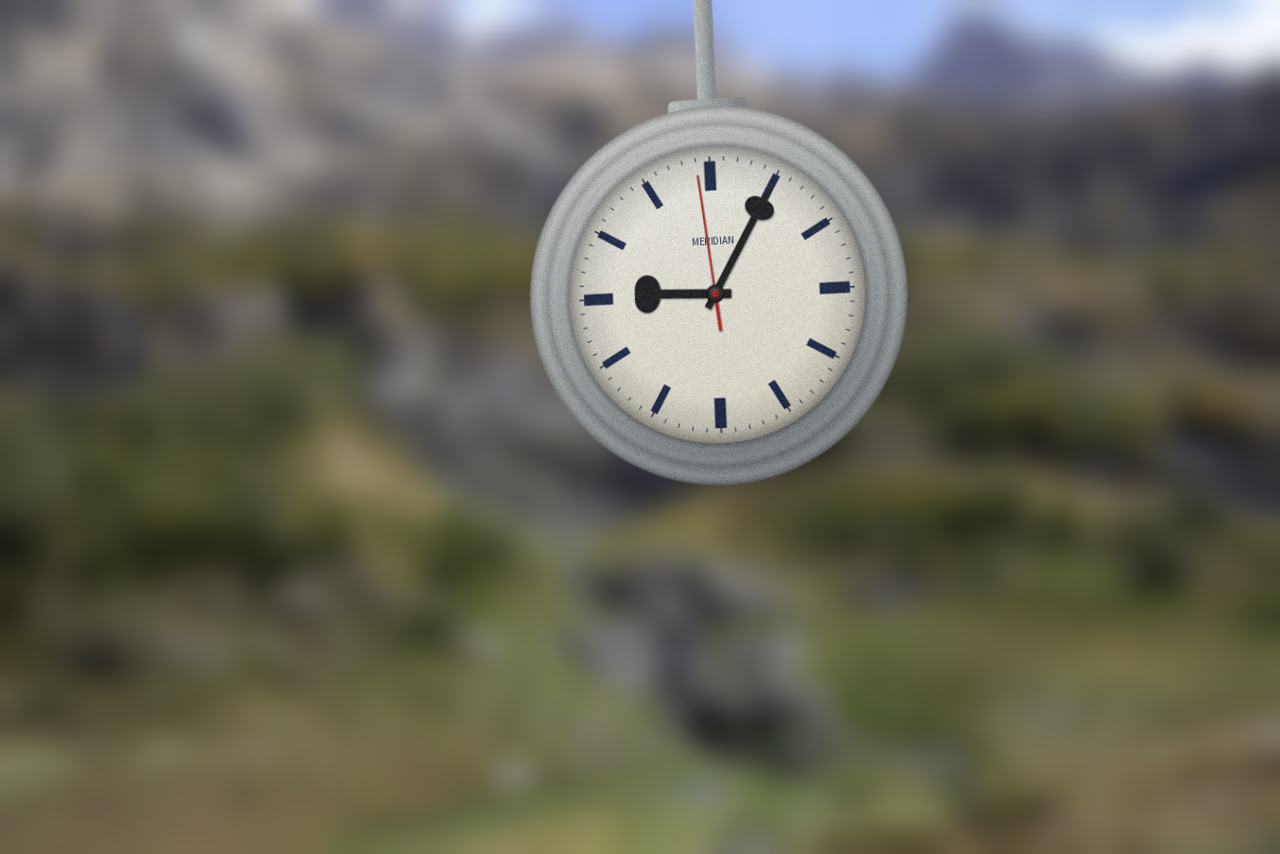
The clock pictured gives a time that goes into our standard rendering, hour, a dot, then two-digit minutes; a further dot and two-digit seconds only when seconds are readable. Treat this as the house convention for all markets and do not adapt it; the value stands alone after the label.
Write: 9.04.59
